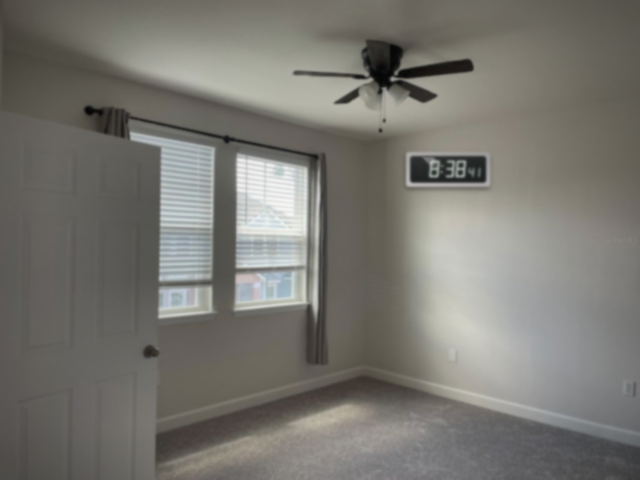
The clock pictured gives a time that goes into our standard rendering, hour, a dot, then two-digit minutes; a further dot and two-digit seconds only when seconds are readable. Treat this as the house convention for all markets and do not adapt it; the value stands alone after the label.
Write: 8.38
